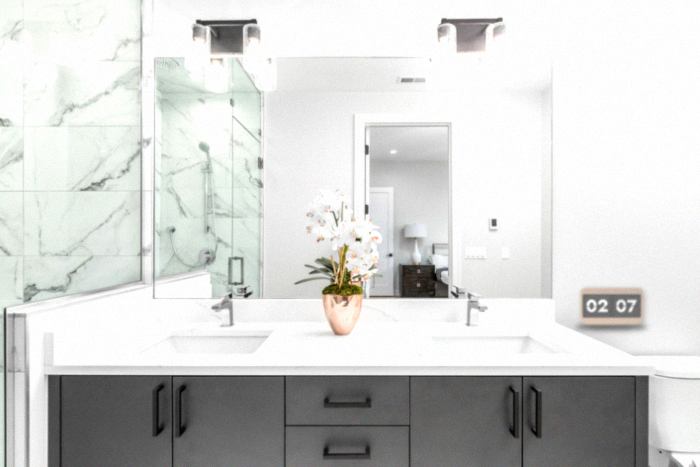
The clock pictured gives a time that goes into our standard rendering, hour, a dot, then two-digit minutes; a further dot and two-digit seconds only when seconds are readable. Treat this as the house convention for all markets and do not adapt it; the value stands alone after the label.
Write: 2.07
